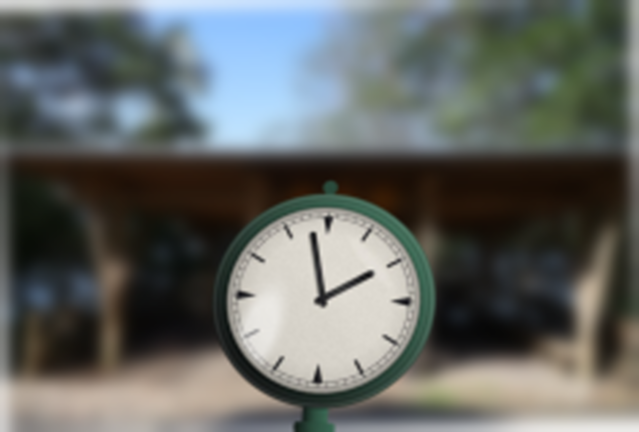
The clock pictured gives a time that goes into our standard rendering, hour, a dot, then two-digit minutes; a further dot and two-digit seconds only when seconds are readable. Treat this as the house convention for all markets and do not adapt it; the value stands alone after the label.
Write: 1.58
